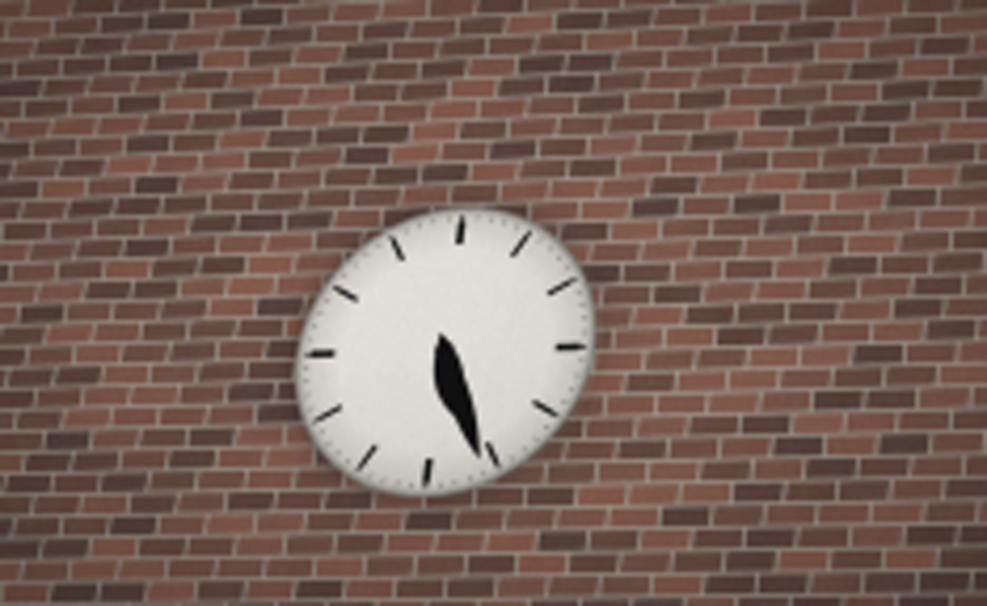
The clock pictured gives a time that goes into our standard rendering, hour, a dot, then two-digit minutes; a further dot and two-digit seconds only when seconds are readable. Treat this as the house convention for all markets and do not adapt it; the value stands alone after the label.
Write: 5.26
